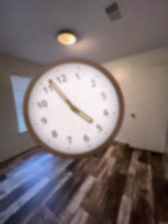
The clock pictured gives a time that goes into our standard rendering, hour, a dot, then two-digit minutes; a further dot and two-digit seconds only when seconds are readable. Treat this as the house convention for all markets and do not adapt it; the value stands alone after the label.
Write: 4.57
